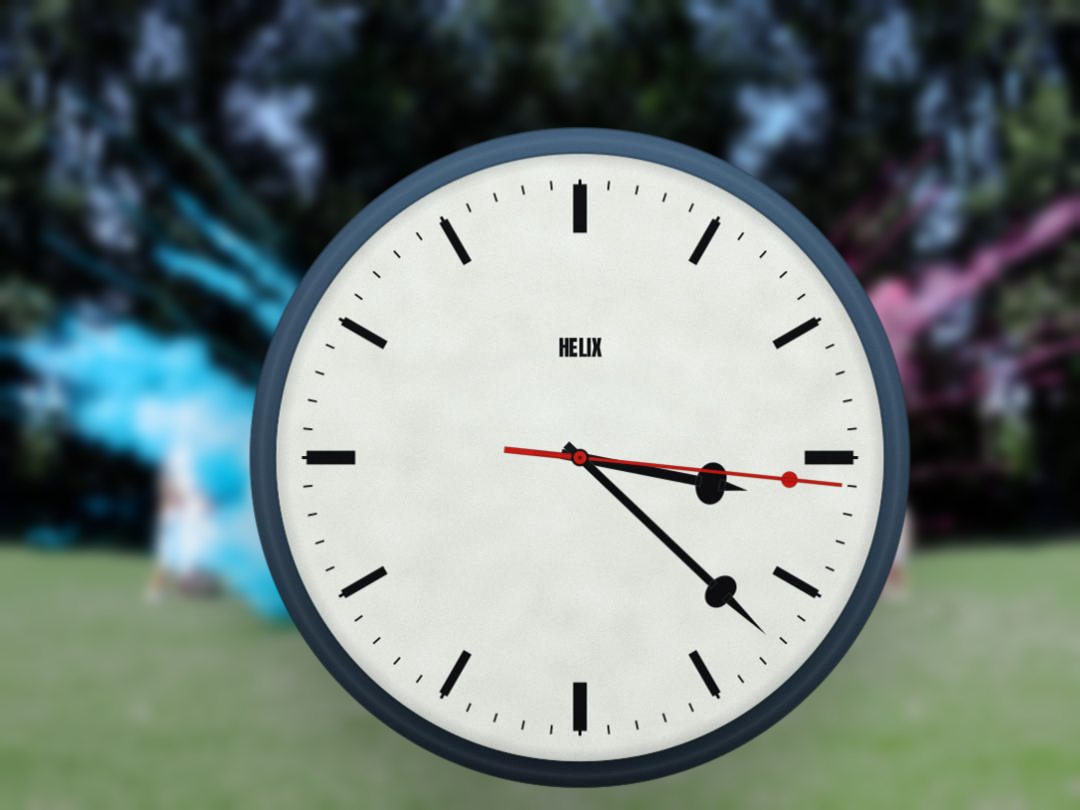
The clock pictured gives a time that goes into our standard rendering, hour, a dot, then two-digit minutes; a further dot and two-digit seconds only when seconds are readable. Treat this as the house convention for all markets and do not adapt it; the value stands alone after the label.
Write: 3.22.16
